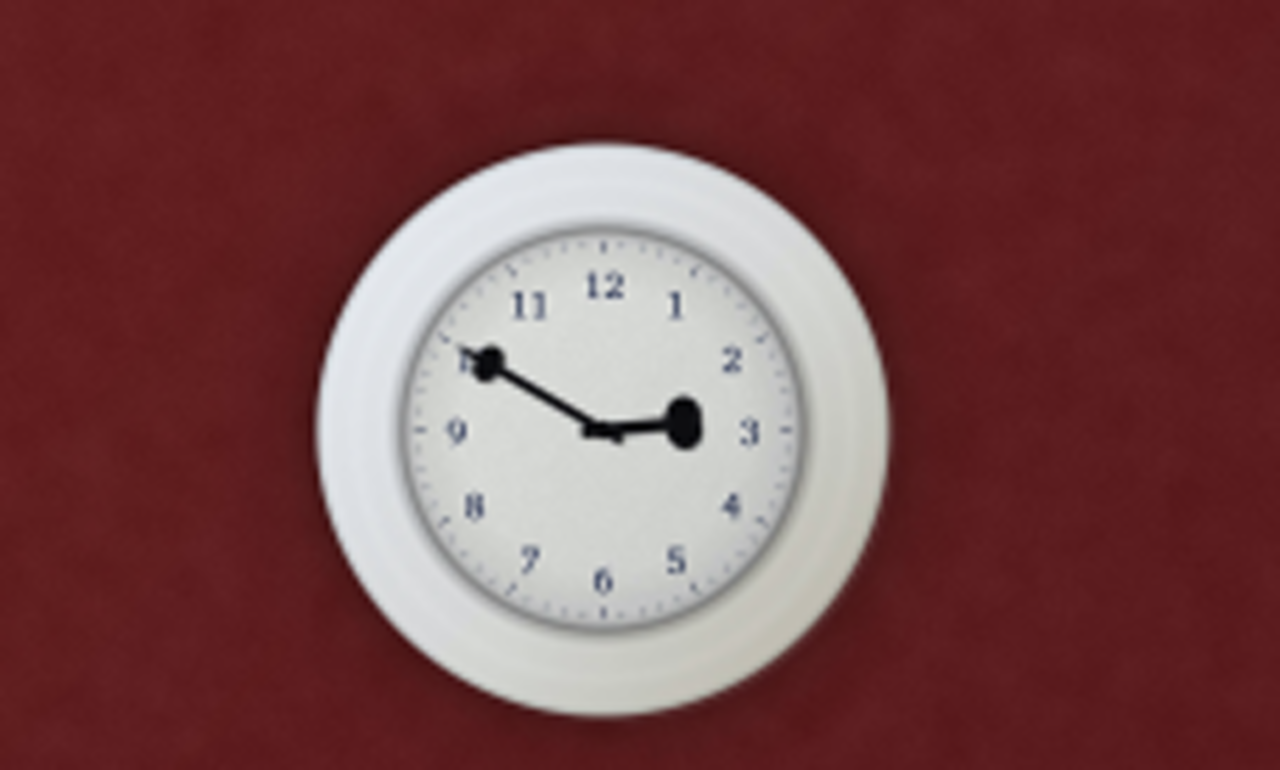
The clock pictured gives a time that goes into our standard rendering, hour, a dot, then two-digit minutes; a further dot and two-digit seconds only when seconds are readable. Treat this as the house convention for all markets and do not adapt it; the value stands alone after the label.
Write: 2.50
